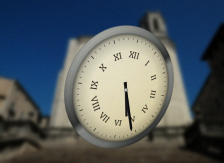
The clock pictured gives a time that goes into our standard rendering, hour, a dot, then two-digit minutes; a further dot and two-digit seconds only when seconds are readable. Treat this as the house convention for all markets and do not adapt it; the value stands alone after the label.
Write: 5.26
